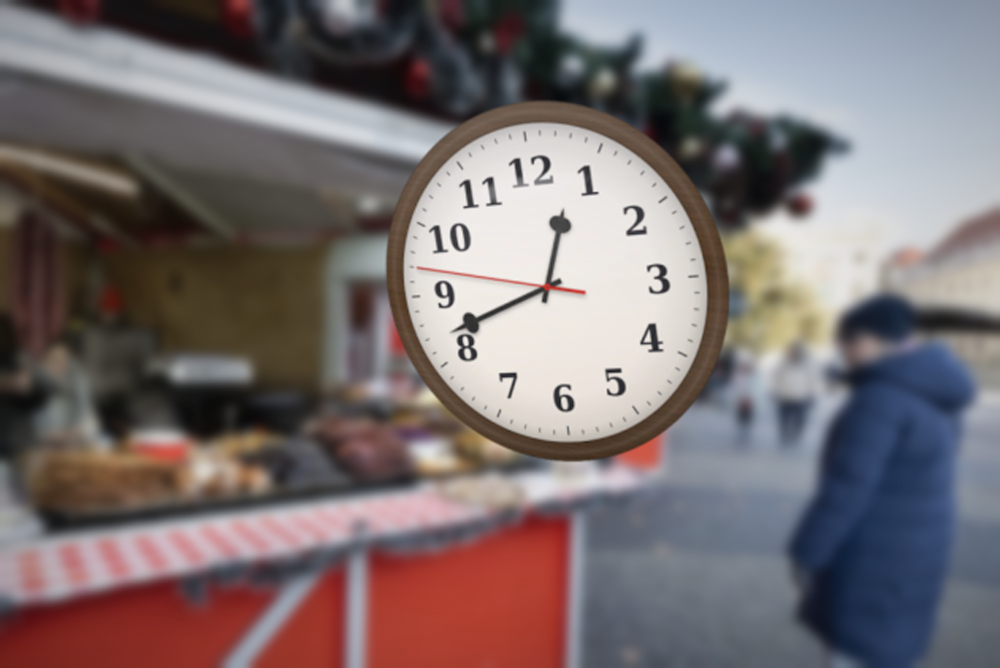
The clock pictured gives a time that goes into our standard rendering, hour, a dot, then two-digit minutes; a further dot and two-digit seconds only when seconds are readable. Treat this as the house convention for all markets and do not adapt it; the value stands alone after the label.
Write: 12.41.47
